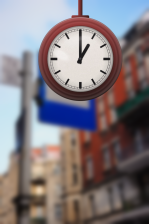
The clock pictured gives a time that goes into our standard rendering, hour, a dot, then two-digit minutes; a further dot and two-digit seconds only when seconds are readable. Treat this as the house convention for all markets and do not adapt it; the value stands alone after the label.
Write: 1.00
